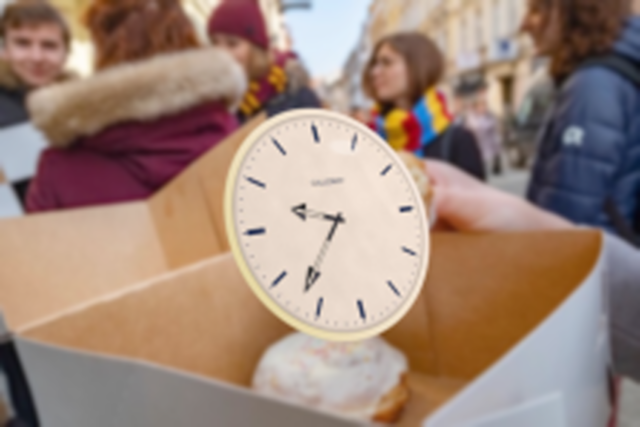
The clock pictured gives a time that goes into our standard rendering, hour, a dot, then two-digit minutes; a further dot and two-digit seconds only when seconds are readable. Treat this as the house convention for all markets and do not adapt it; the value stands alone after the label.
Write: 9.37
